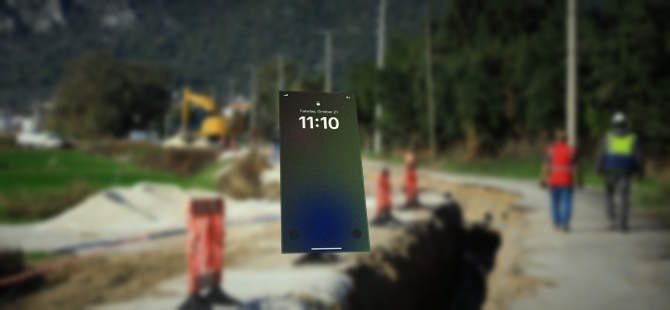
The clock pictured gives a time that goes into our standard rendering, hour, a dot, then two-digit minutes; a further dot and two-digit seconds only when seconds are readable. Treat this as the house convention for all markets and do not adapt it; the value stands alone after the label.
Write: 11.10
